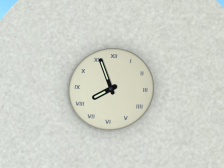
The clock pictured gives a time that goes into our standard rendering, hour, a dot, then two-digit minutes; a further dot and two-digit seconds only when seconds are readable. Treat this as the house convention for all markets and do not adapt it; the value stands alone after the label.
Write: 7.56
